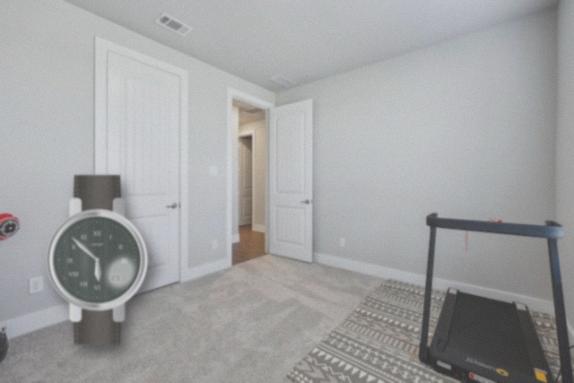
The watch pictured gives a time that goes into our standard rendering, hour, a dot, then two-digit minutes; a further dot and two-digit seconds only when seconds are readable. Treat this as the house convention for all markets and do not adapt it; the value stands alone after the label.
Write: 5.52
